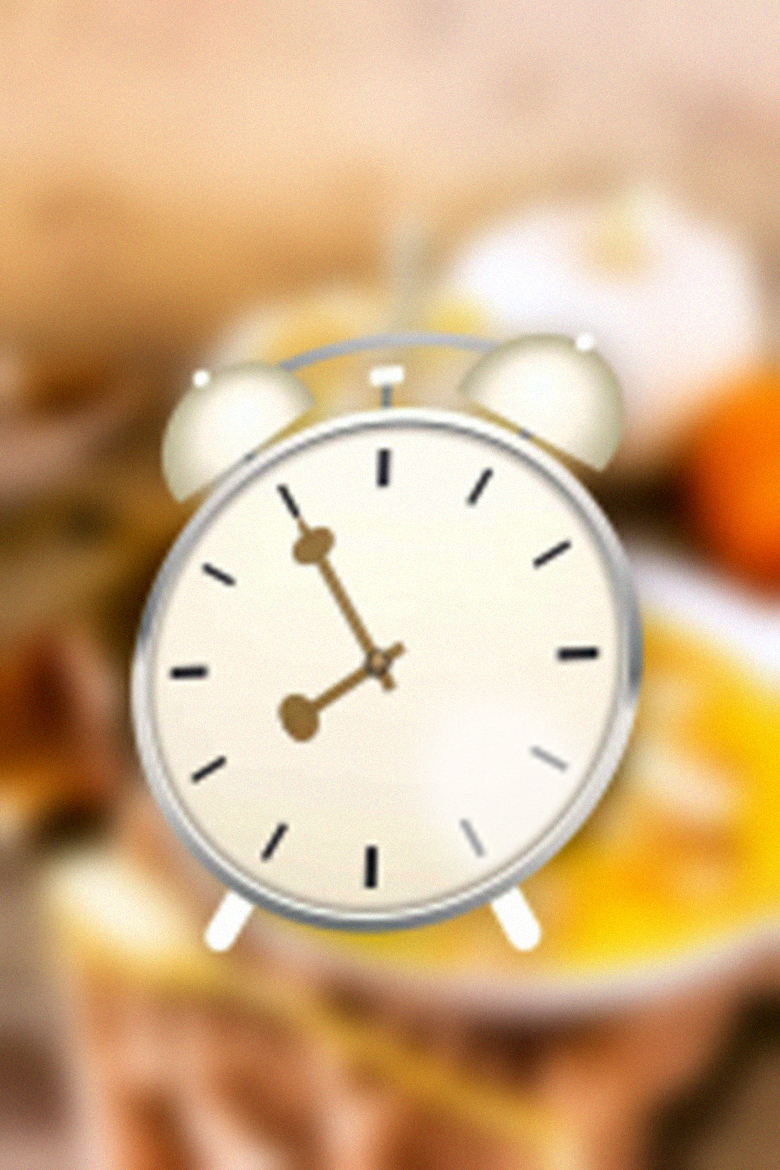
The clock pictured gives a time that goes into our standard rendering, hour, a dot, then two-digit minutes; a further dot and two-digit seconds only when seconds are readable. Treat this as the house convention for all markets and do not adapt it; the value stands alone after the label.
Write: 7.55
